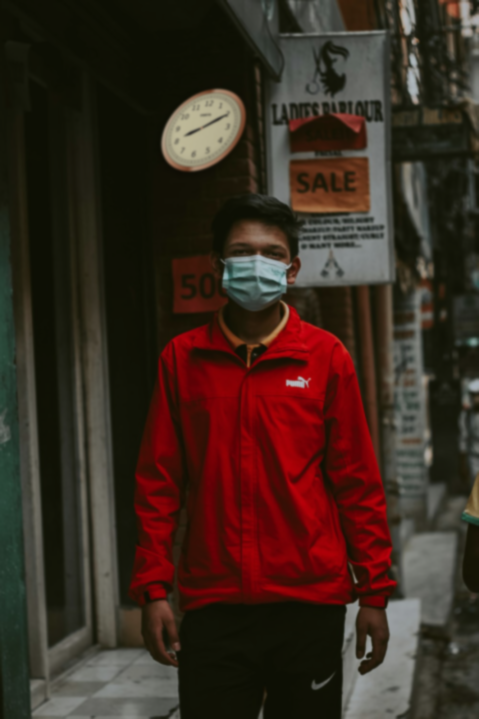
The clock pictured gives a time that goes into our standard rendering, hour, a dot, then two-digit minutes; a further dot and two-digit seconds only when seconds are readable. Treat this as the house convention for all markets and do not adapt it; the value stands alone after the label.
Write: 8.10
